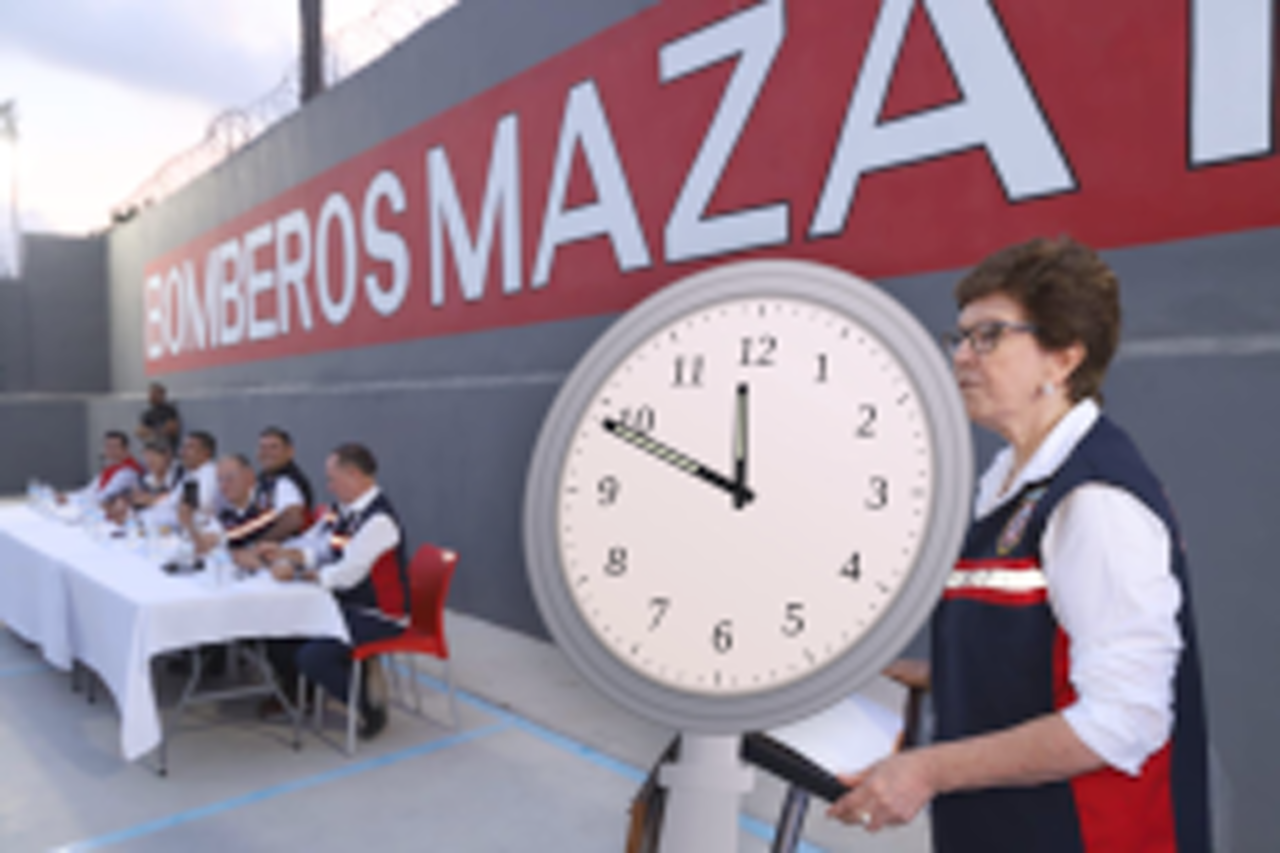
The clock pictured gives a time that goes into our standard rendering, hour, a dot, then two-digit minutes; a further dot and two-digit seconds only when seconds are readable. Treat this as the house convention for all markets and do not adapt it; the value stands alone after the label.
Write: 11.49
